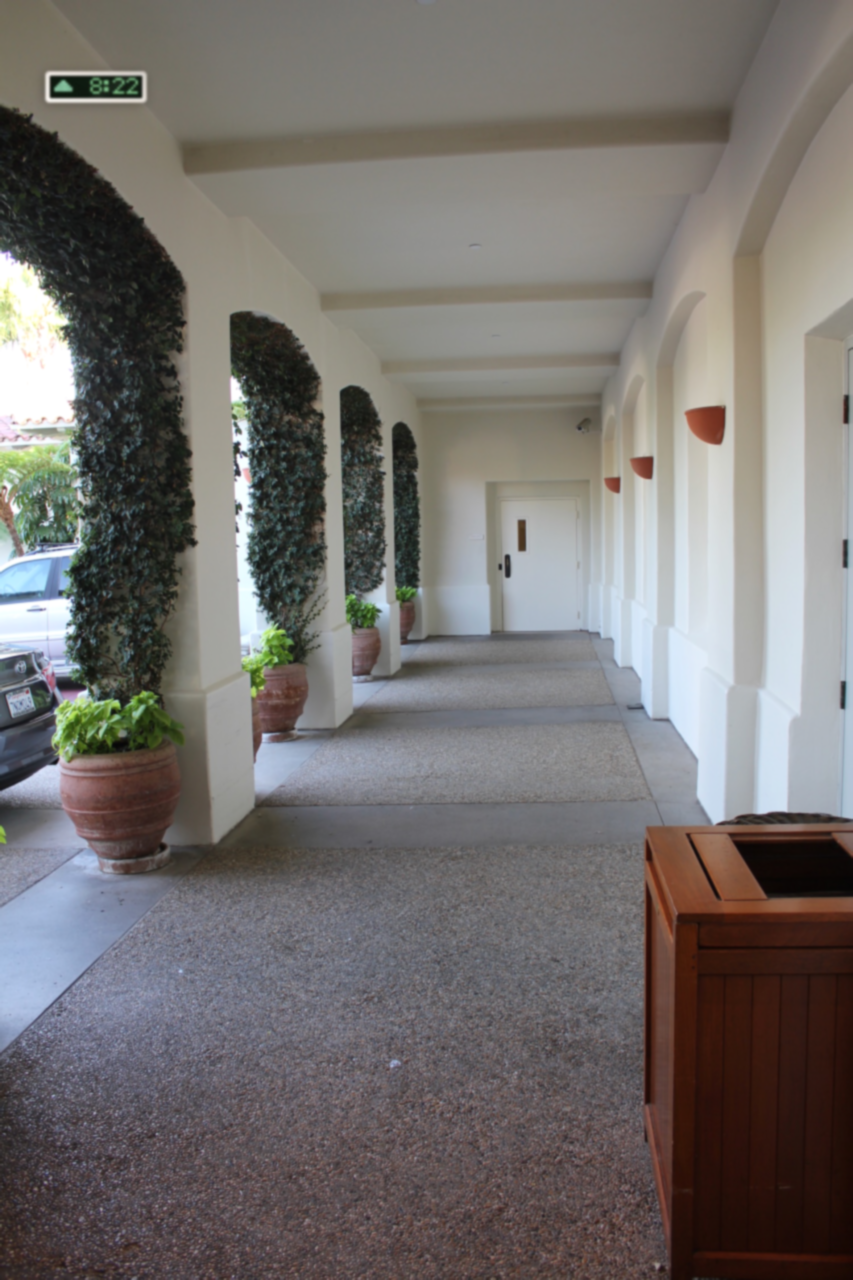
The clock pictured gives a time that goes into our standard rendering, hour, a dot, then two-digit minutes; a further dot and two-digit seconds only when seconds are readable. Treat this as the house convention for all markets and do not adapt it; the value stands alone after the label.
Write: 8.22
